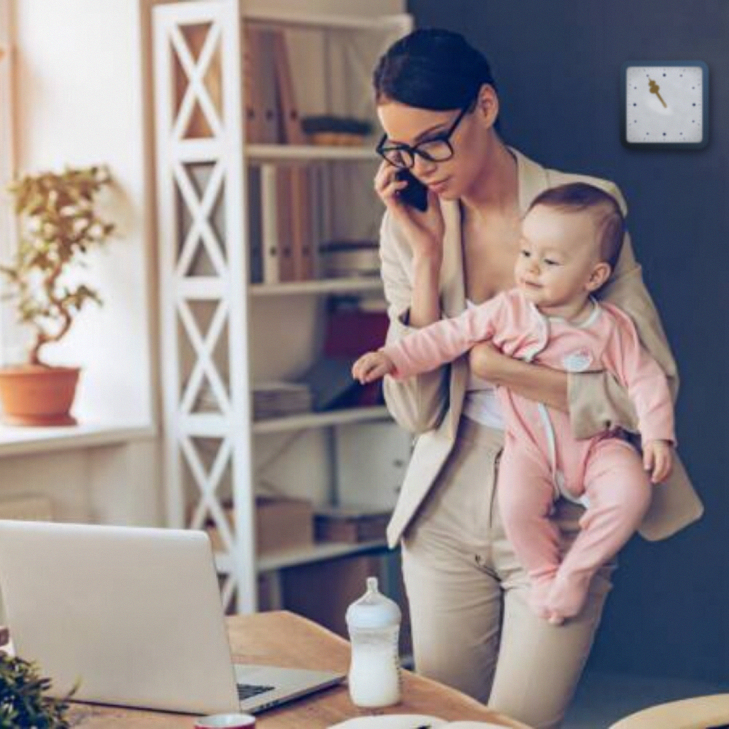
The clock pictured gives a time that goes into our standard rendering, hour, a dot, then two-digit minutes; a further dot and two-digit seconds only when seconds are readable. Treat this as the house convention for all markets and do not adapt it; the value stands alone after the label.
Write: 10.55
